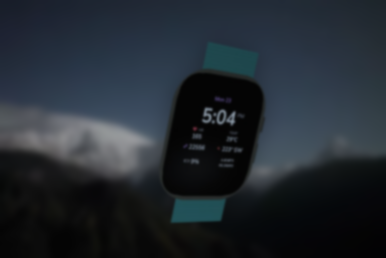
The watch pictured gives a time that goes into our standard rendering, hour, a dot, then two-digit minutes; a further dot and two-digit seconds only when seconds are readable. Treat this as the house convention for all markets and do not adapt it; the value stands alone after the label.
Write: 5.04
